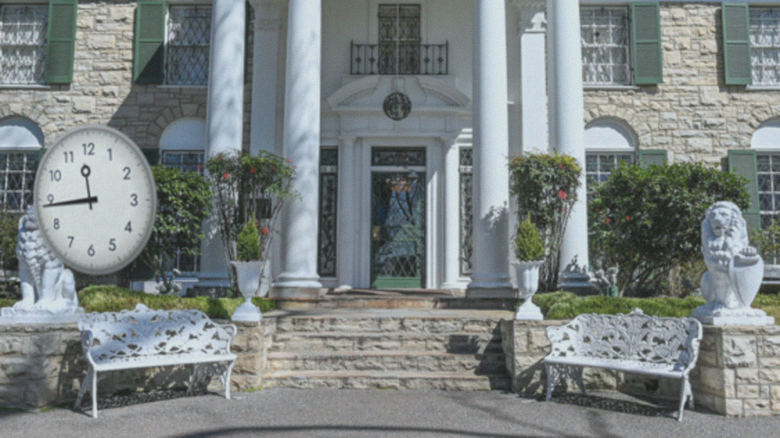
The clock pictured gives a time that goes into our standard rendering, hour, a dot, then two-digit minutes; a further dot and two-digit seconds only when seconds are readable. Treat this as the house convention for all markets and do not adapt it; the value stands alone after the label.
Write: 11.44
